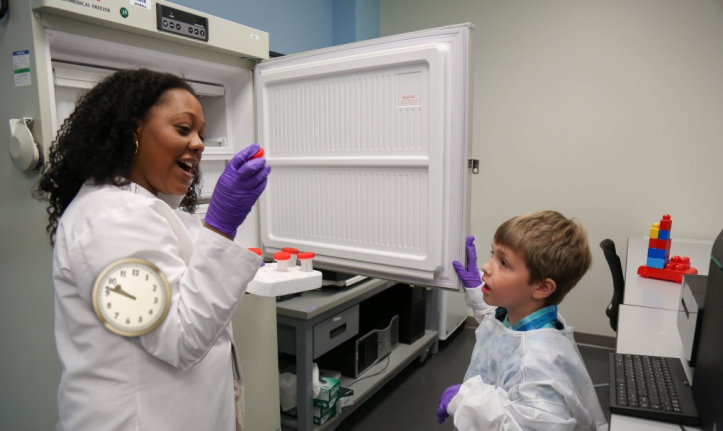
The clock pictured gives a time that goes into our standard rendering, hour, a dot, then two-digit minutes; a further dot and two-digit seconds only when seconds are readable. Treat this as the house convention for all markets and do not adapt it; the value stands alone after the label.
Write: 9.47
